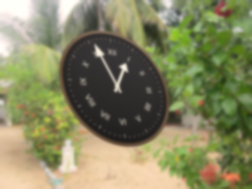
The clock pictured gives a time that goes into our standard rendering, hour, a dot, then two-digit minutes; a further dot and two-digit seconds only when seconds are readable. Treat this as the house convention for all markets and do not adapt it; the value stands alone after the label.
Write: 12.56
